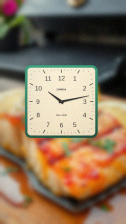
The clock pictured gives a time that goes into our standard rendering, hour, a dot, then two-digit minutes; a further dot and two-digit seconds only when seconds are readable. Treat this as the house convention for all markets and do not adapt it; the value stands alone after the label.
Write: 10.13
